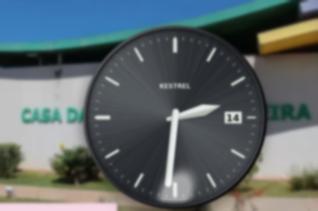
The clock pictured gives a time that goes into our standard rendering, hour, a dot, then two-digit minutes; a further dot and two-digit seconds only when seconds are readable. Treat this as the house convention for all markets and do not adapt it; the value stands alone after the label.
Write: 2.31
